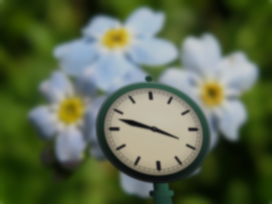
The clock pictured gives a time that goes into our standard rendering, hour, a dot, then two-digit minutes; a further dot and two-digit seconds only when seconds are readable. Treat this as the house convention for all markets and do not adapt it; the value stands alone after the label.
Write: 3.48
